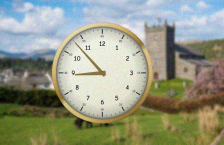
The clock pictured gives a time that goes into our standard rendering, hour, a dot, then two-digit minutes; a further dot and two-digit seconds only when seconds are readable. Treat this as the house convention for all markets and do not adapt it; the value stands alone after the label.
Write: 8.53
